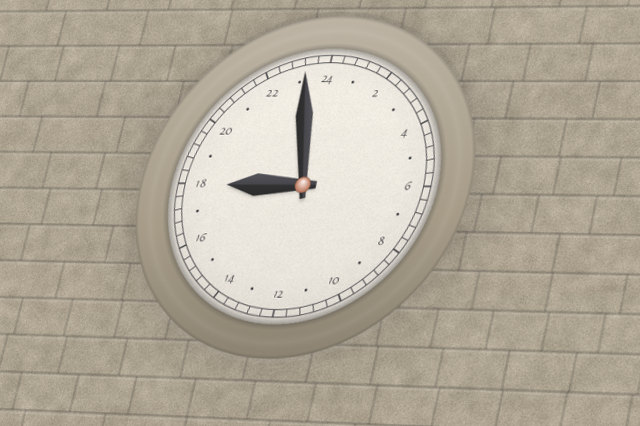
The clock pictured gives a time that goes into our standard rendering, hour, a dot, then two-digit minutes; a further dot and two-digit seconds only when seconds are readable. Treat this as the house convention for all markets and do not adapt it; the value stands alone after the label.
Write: 17.58
